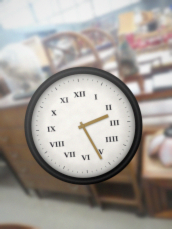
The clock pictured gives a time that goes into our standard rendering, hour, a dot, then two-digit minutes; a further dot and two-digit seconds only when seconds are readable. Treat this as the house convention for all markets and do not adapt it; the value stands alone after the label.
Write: 2.26
